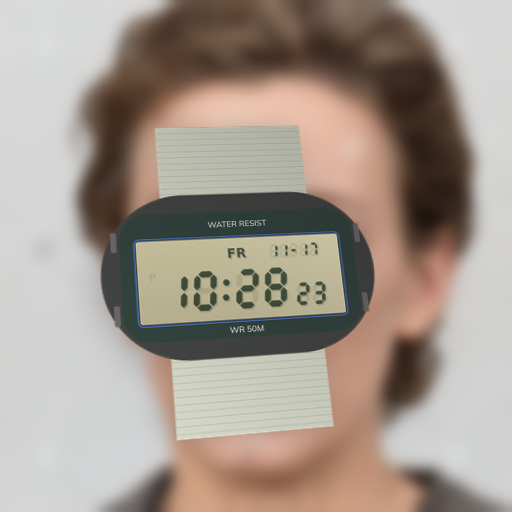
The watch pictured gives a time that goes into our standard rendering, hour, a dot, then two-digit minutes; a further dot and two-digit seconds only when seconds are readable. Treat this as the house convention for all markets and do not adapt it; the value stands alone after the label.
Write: 10.28.23
